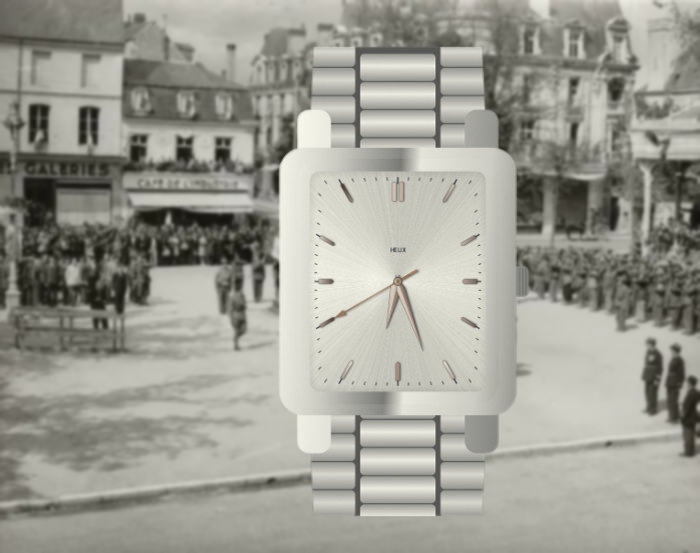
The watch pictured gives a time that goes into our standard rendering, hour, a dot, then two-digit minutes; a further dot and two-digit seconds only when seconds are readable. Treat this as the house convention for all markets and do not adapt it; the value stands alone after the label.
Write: 6.26.40
